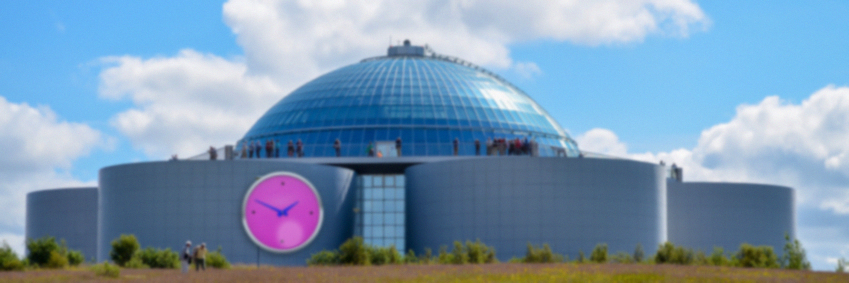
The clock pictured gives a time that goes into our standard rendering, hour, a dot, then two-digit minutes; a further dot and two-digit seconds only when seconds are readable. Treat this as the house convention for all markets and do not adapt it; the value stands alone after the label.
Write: 1.49
